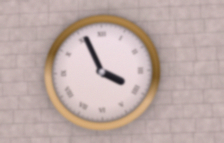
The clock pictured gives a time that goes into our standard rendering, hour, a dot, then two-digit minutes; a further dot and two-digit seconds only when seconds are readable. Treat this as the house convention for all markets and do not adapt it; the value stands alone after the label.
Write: 3.56
